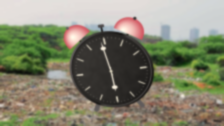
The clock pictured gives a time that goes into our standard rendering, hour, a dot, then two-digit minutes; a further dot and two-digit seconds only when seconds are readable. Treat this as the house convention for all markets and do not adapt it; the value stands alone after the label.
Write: 5.59
